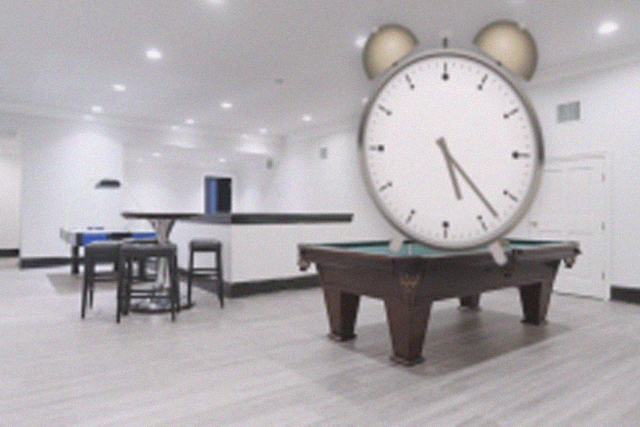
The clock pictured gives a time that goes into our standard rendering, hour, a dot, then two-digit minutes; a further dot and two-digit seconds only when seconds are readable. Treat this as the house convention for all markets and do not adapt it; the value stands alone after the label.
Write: 5.23
